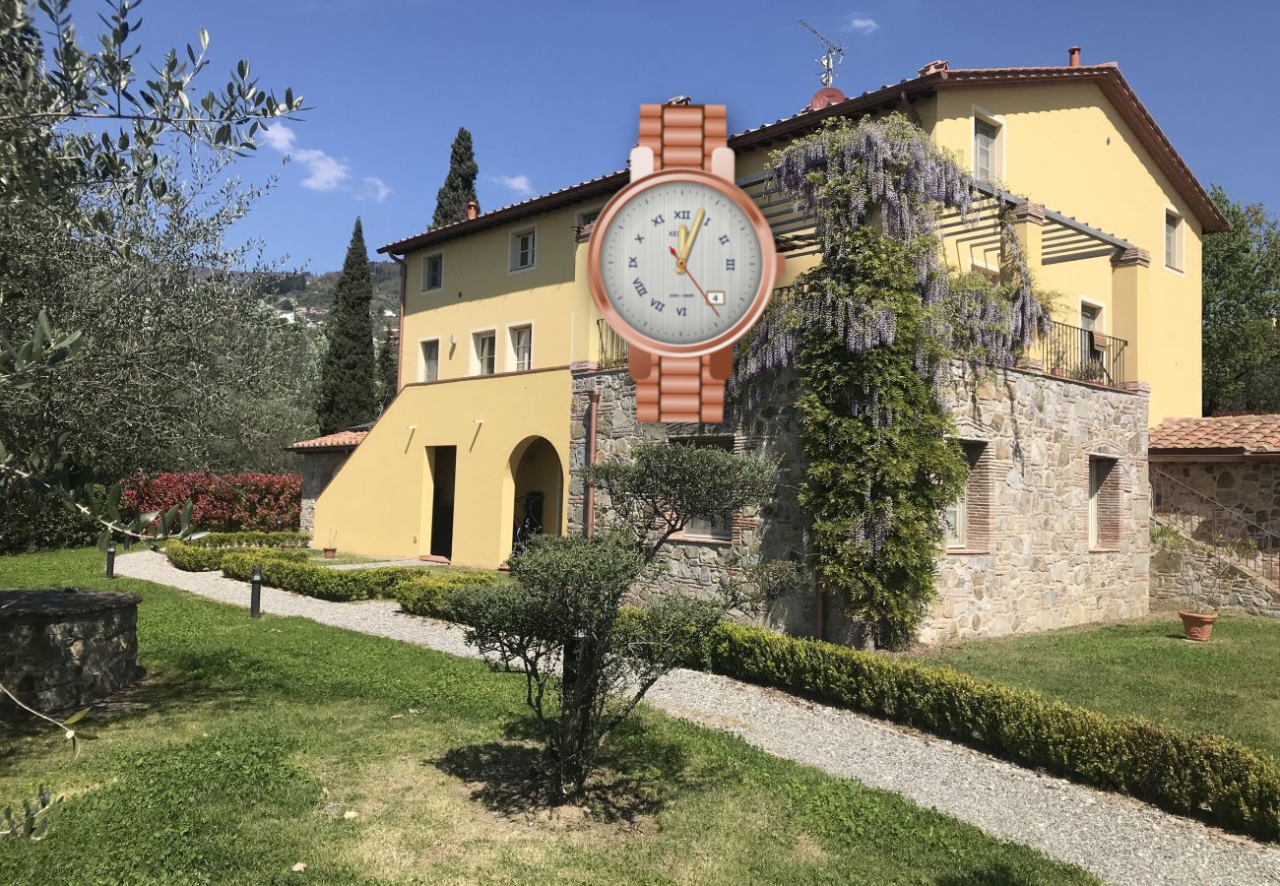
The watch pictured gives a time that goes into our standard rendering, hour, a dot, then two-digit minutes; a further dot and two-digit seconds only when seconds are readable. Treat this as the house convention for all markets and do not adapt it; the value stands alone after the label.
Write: 12.03.24
